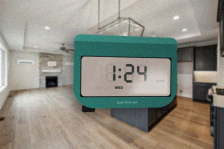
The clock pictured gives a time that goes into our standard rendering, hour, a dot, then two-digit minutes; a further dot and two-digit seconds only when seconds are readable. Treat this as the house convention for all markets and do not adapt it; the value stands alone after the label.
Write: 1.24
